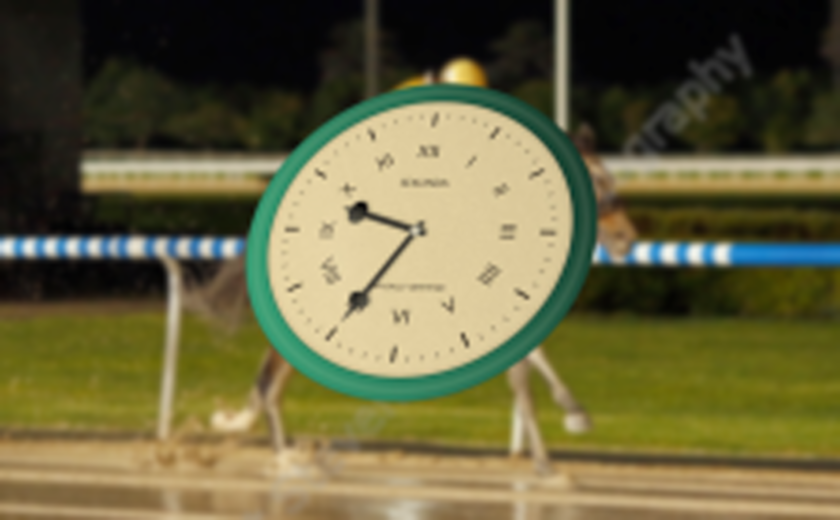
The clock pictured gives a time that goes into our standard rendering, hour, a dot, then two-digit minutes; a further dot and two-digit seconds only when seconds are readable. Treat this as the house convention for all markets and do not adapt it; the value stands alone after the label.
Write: 9.35
